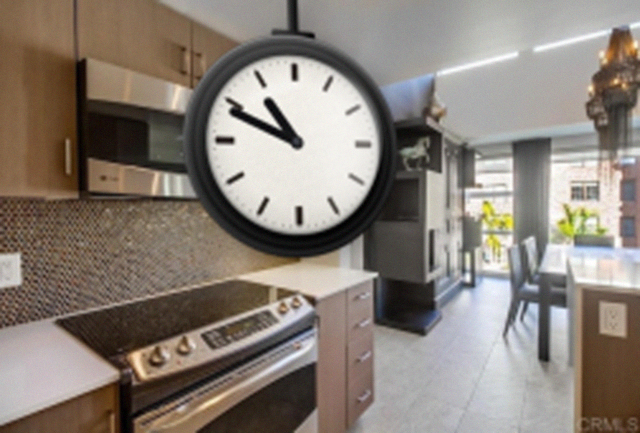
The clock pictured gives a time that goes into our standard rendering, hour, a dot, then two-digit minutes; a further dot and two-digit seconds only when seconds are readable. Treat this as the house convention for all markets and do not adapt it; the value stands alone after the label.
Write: 10.49
